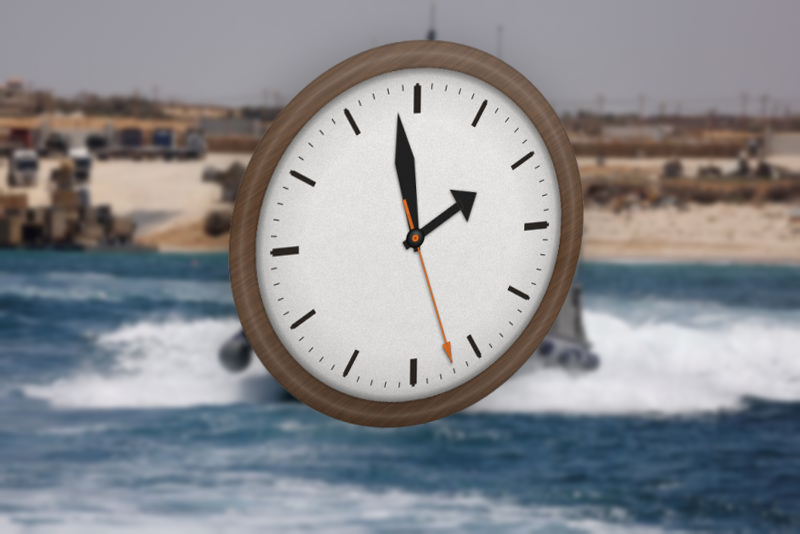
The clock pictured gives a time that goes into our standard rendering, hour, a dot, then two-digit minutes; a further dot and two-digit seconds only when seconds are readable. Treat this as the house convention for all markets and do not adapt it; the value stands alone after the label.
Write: 1.58.27
